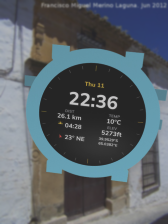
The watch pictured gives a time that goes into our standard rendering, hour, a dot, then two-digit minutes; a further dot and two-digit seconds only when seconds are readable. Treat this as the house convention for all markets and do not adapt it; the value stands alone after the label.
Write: 22.36
